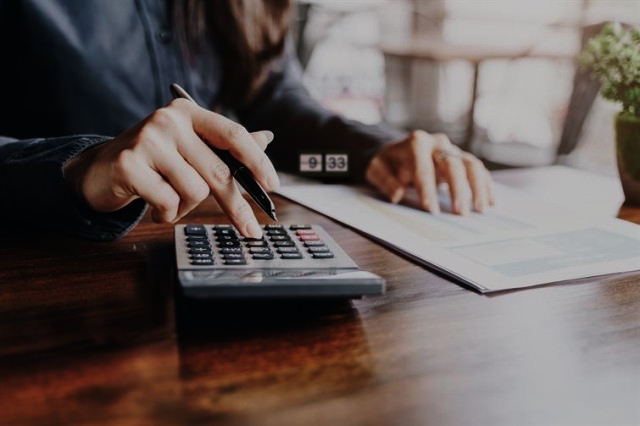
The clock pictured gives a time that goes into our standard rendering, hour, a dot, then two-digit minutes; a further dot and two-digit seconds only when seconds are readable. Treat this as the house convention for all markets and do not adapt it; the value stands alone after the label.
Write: 9.33
